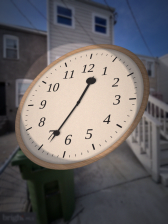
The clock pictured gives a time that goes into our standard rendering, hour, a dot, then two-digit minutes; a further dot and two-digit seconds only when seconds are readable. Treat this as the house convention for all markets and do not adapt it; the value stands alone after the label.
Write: 12.34
